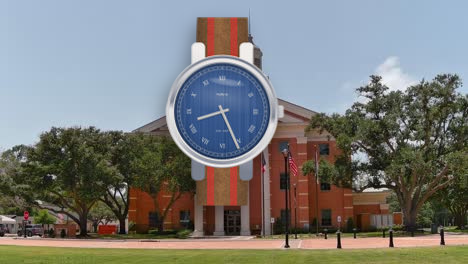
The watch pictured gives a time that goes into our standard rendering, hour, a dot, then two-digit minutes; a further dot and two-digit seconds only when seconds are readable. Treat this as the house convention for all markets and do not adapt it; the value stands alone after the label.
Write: 8.26
